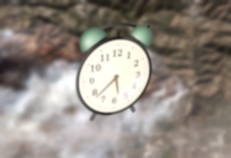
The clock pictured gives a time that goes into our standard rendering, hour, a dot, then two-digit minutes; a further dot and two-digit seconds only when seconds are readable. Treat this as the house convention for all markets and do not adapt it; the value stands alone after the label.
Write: 5.38
